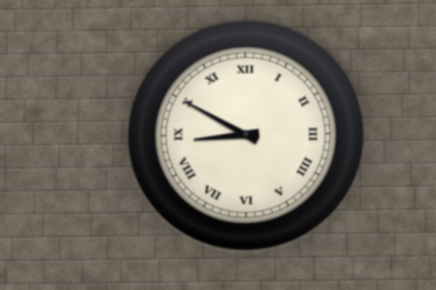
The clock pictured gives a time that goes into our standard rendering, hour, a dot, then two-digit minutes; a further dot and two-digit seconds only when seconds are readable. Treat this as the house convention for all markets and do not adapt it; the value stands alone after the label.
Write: 8.50
